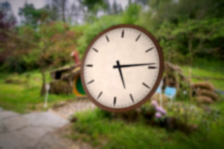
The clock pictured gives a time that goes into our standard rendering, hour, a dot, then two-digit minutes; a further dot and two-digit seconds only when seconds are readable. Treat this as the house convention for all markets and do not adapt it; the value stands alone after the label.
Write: 5.14
